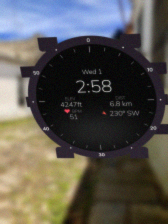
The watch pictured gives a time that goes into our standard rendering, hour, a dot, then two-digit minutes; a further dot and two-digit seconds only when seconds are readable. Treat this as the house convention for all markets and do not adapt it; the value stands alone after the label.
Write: 2.58
